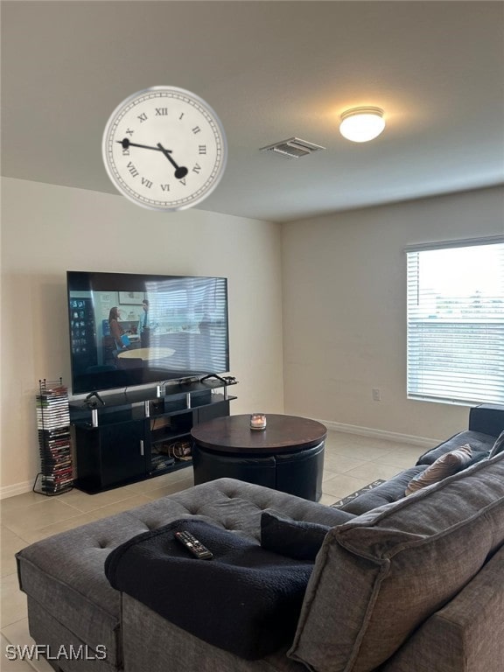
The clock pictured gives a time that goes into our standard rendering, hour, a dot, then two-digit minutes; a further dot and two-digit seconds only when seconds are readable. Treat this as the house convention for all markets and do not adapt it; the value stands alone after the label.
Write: 4.47
